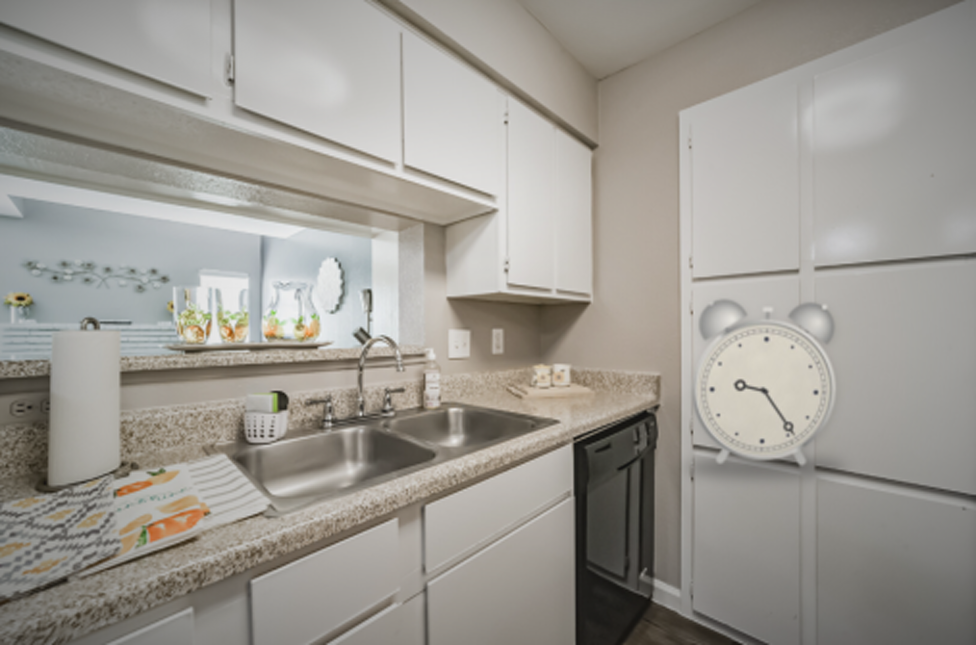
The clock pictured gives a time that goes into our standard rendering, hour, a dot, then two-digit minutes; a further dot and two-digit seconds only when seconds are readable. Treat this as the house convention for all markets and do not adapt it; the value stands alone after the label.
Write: 9.24
